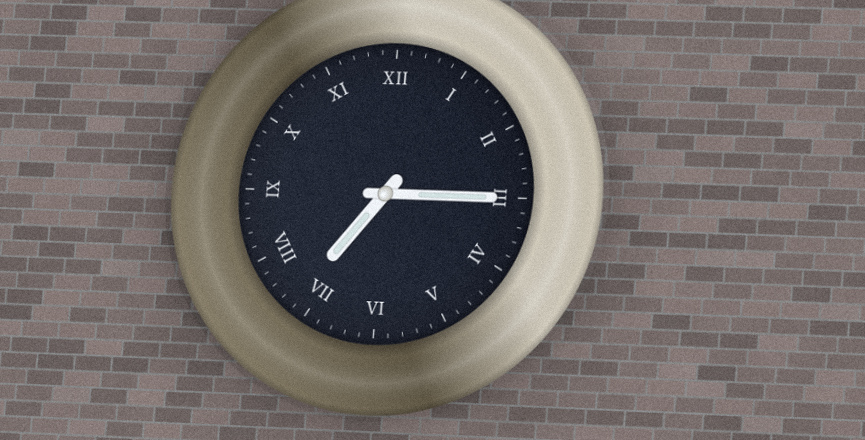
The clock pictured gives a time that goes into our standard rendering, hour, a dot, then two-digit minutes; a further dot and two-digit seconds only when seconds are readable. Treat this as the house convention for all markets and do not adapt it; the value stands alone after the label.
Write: 7.15
